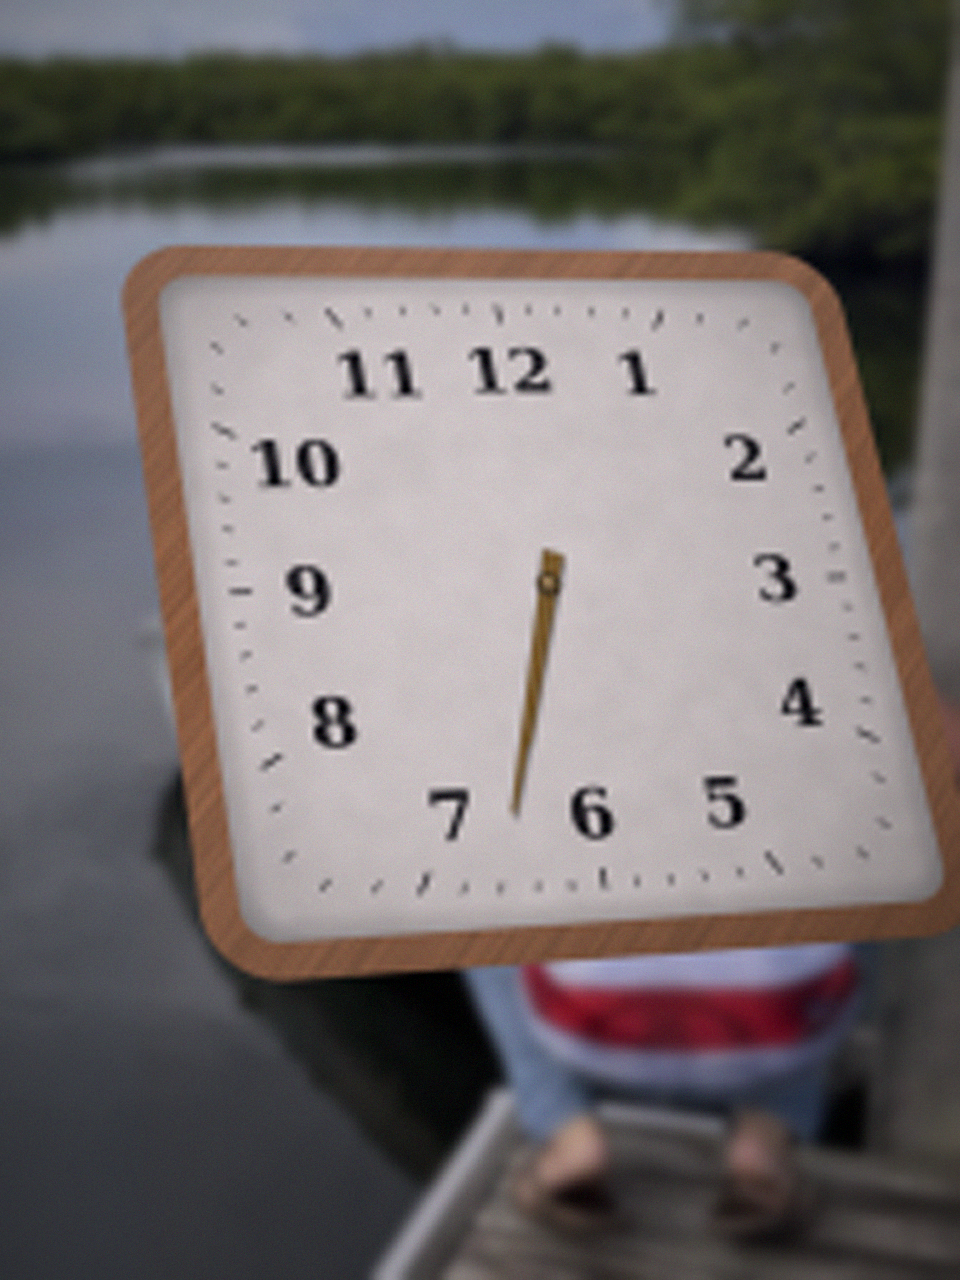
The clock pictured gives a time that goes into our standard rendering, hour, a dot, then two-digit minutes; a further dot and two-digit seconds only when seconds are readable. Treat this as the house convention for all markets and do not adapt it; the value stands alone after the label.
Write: 6.33
